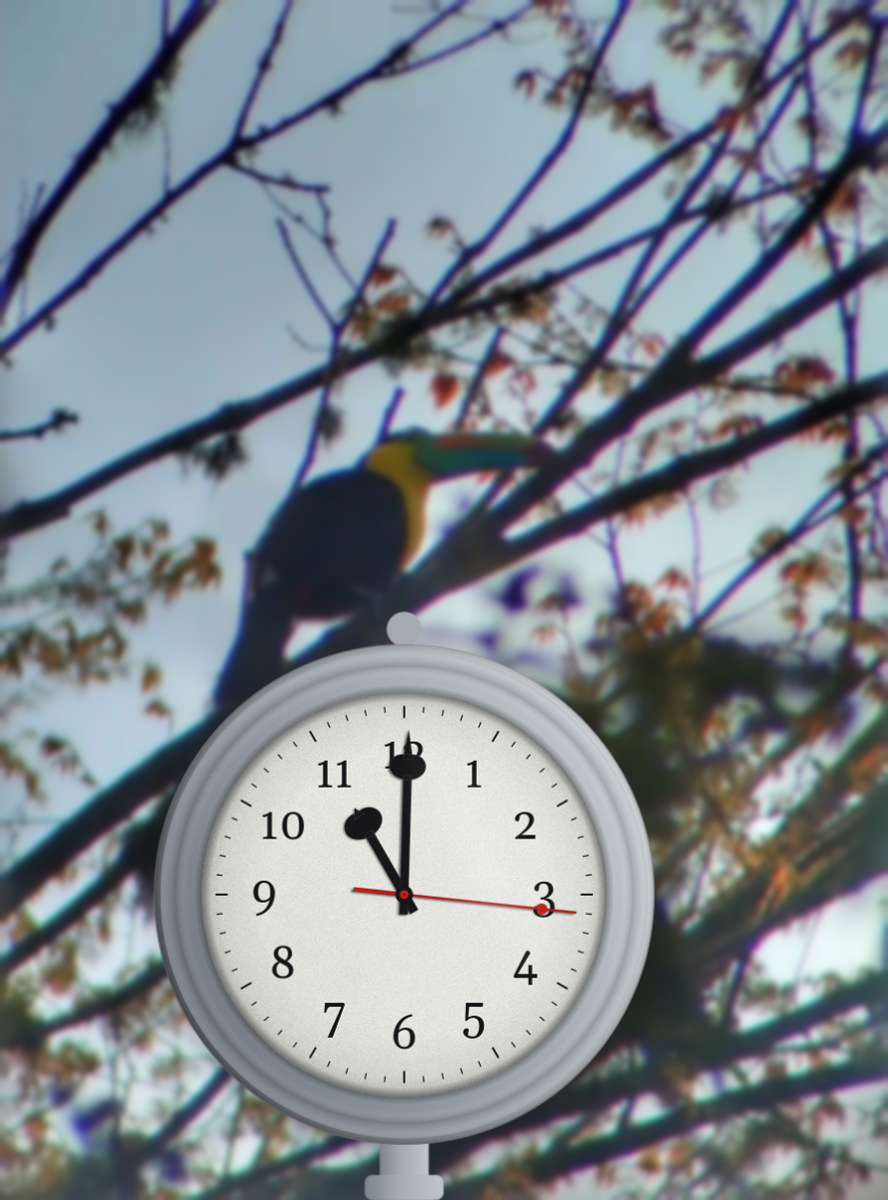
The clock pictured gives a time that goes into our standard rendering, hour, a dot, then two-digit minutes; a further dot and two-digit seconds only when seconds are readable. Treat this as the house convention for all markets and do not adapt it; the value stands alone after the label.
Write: 11.00.16
